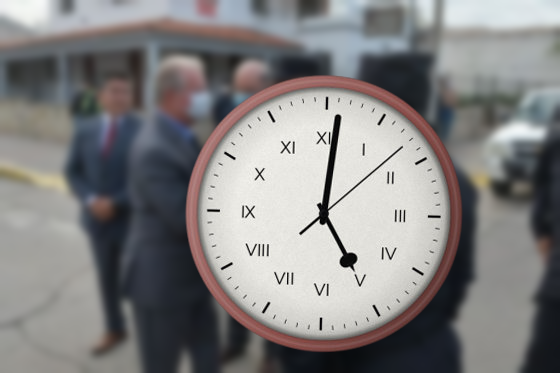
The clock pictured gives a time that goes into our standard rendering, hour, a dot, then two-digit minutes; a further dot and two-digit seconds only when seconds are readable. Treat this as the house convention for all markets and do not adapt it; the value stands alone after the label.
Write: 5.01.08
